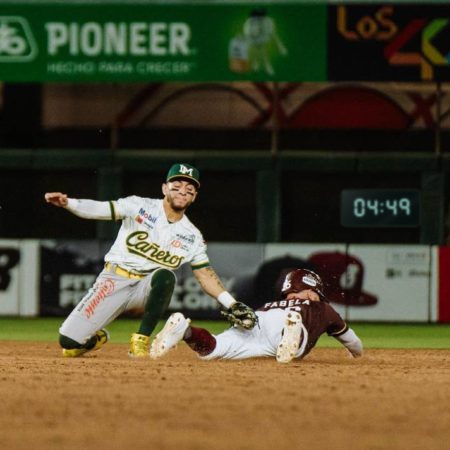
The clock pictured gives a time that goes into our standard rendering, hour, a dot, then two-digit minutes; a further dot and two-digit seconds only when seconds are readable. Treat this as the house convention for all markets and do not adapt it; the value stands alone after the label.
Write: 4.49
